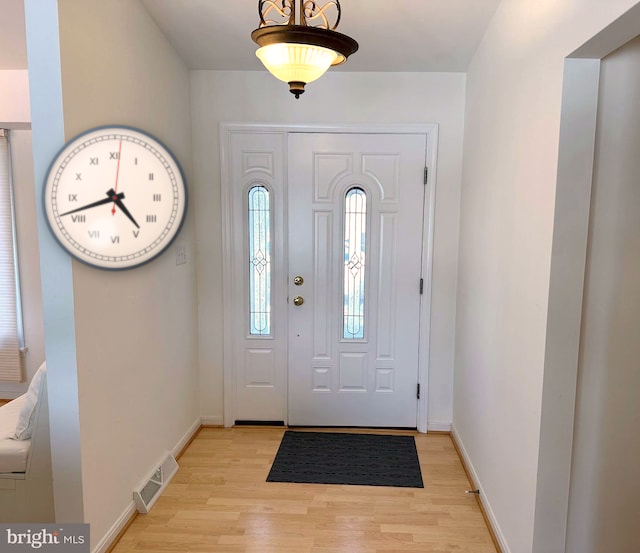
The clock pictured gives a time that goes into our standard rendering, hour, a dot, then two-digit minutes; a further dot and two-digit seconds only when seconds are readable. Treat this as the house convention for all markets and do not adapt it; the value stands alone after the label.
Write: 4.42.01
